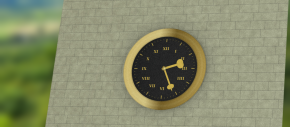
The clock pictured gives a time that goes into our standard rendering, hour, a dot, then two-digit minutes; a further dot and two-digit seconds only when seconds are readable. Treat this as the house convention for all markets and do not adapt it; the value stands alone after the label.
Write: 2.26
